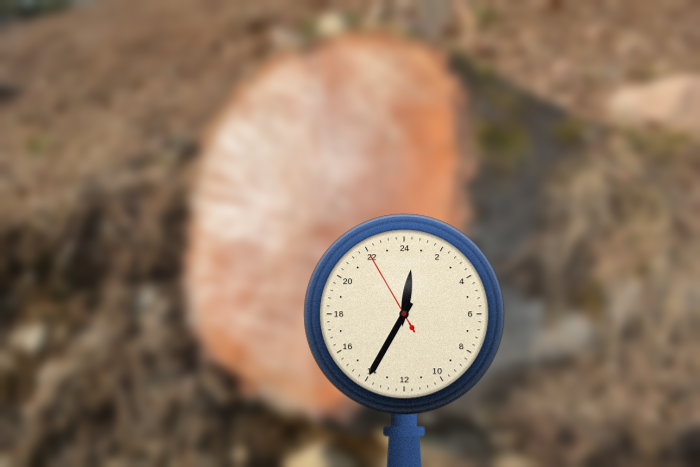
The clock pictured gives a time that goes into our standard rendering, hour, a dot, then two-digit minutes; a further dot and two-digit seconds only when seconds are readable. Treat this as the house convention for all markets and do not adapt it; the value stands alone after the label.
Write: 0.34.55
